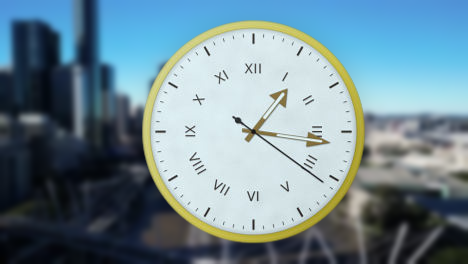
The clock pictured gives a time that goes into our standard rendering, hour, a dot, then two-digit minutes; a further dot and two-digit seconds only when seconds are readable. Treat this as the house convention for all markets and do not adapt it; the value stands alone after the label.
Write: 1.16.21
